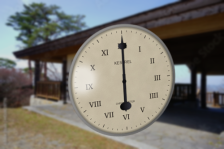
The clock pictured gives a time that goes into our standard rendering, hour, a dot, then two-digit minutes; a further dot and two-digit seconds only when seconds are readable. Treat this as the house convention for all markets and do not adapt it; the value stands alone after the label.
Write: 6.00
